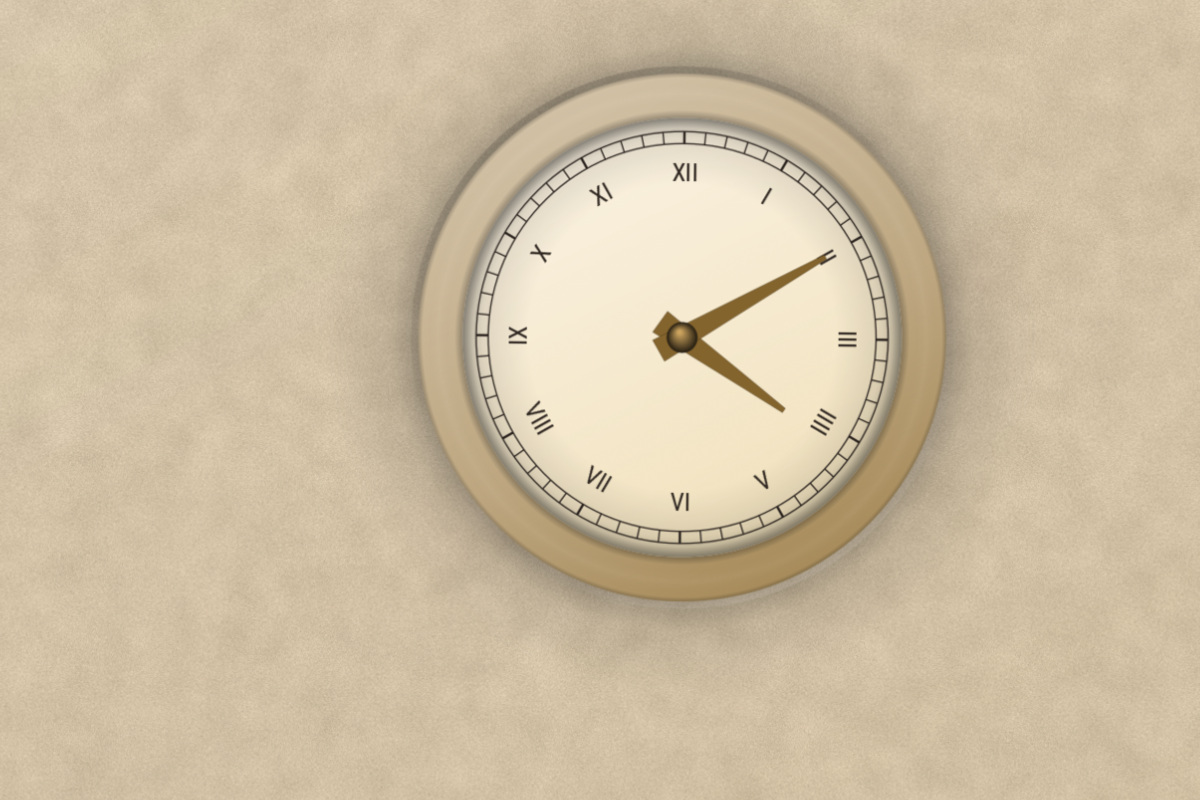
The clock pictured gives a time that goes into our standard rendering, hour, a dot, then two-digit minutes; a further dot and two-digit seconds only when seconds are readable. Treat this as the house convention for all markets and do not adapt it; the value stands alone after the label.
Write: 4.10
